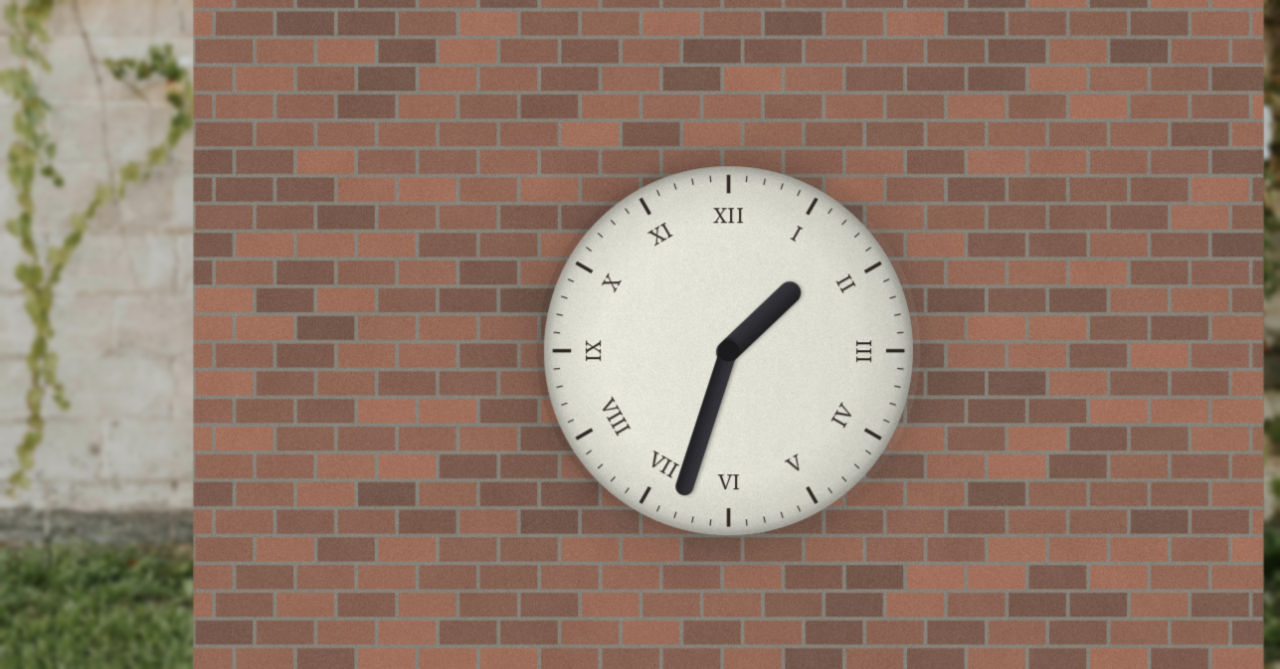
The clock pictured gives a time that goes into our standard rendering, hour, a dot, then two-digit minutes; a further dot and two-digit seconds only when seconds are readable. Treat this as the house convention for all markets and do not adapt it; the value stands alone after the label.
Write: 1.33
